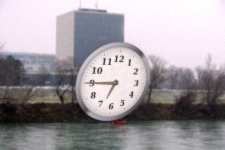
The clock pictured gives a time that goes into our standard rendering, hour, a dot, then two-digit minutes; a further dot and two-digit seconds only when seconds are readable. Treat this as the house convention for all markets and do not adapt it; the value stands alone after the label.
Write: 6.45
